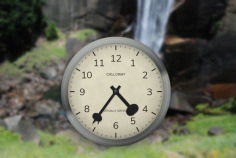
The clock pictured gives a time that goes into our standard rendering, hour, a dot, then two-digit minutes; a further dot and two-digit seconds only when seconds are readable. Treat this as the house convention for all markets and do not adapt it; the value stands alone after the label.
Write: 4.36
